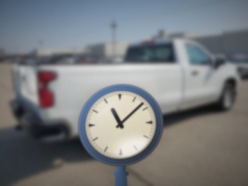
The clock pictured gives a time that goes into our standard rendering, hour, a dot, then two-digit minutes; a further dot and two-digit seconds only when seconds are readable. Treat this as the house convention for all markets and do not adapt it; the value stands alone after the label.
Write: 11.08
